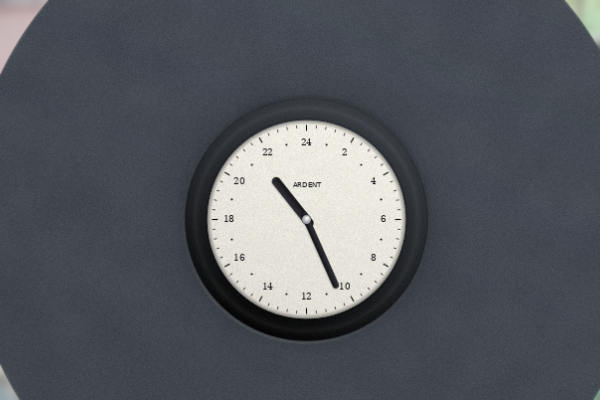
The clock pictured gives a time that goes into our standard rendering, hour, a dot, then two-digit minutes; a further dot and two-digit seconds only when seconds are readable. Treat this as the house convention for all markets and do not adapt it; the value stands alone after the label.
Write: 21.26
